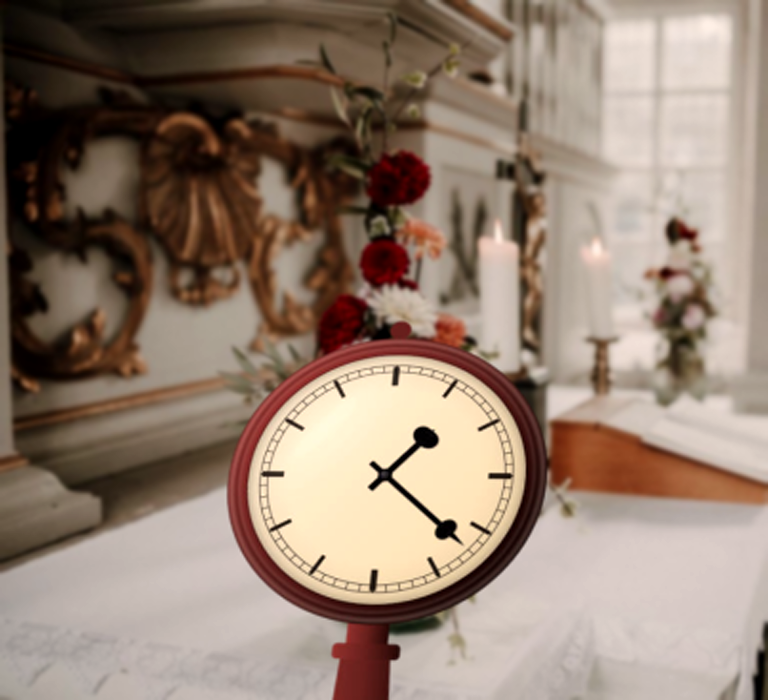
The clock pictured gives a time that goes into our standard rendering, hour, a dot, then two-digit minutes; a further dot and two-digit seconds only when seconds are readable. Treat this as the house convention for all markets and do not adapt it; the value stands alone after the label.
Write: 1.22
